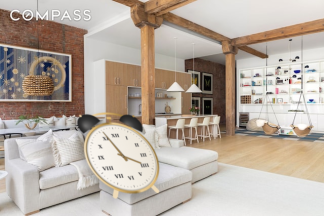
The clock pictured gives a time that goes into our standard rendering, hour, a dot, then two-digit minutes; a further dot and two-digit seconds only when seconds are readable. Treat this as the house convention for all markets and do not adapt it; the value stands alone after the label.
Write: 3.56
